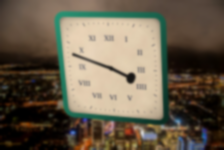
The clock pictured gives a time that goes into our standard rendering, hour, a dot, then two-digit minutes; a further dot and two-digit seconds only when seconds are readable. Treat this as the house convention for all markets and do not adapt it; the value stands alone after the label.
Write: 3.48
